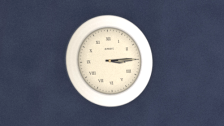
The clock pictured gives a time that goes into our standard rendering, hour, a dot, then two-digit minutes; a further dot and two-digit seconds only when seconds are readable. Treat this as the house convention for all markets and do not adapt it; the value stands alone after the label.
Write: 3.15
